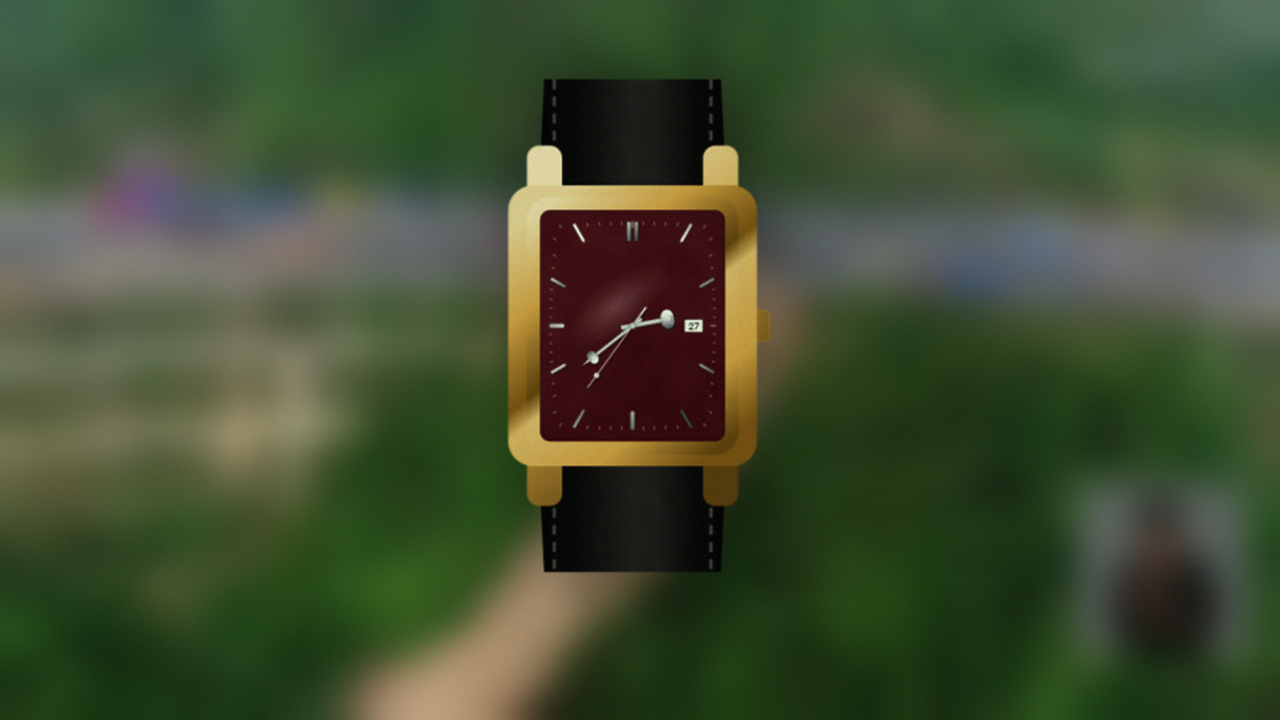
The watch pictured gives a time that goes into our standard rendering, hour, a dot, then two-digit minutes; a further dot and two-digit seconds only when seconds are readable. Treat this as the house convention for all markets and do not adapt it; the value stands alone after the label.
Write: 2.38.36
